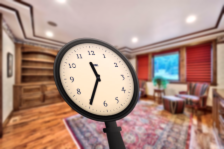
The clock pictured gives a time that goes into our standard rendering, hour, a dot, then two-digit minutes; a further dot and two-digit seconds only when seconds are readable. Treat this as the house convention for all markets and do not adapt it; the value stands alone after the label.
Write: 11.35
